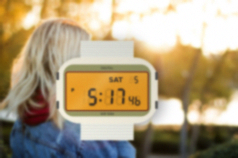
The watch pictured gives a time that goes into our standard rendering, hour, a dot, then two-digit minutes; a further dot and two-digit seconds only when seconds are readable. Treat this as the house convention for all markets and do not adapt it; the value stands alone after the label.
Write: 5.17.46
